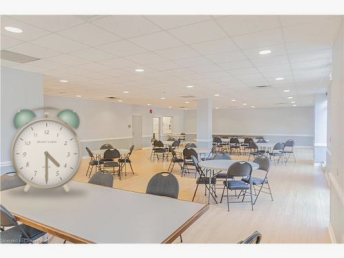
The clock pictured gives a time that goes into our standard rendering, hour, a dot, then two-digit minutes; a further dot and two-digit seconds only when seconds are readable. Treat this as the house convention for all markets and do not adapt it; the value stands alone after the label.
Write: 4.30
